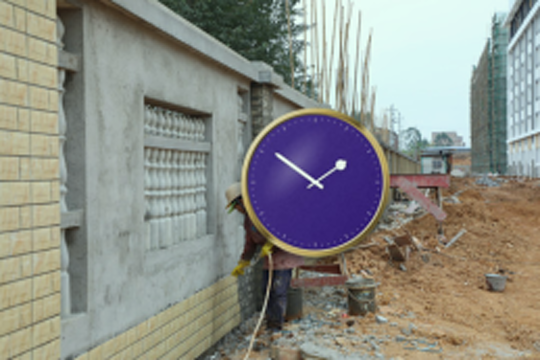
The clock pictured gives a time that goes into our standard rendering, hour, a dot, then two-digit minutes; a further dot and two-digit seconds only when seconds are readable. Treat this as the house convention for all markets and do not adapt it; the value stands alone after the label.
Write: 1.51
